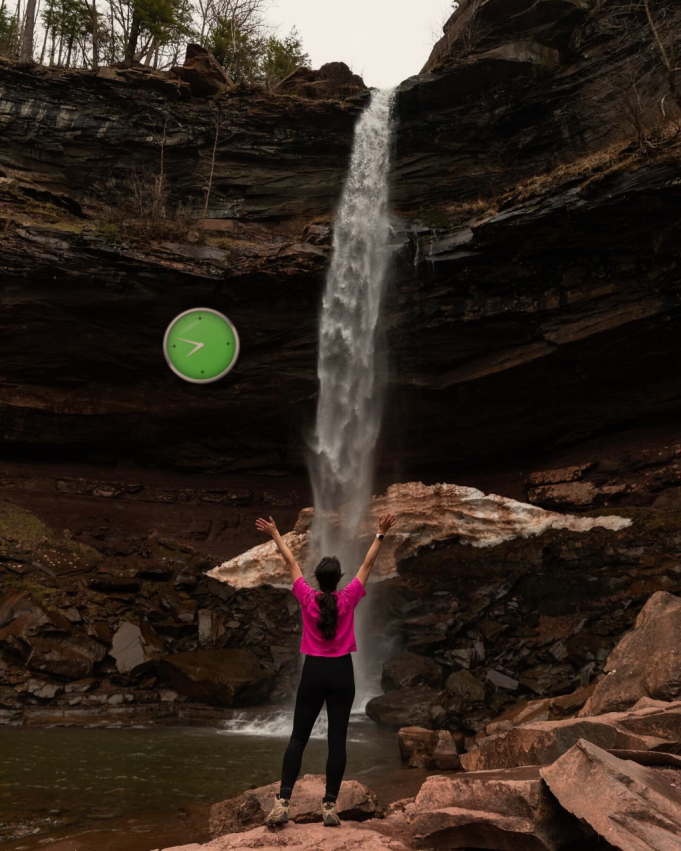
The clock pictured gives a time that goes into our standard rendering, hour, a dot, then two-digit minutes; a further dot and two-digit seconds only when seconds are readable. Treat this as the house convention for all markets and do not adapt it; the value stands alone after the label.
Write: 7.48
